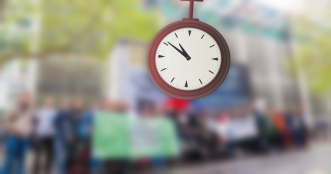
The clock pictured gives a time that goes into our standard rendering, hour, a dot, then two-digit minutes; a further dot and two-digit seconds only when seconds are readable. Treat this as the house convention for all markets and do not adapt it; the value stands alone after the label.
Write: 10.51
